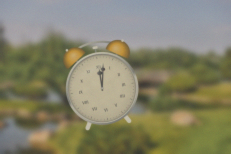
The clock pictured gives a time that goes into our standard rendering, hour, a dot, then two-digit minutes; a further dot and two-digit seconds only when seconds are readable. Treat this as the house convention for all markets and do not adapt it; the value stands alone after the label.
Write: 12.02
